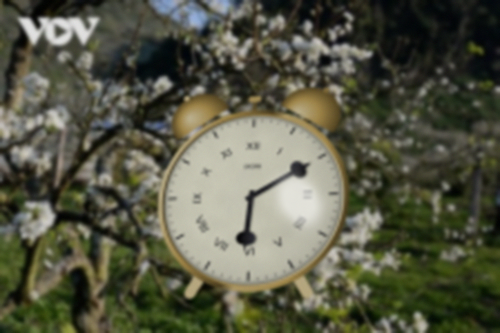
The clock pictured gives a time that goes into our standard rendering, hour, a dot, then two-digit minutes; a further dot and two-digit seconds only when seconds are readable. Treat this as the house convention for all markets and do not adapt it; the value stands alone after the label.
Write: 6.10
